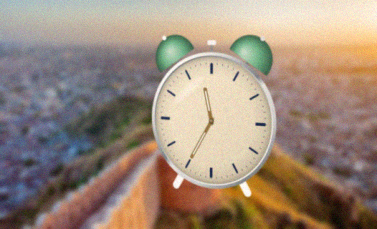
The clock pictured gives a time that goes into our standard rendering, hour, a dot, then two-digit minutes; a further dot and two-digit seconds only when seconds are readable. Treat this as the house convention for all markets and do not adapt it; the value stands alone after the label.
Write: 11.35
